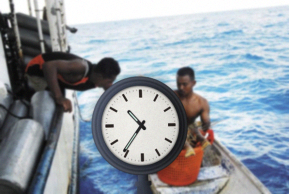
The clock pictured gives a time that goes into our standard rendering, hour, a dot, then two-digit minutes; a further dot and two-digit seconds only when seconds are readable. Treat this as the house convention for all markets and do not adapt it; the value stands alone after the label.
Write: 10.36
